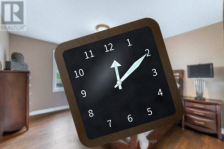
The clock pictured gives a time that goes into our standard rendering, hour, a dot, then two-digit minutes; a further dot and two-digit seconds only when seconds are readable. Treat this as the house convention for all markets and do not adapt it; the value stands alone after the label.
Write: 12.10
